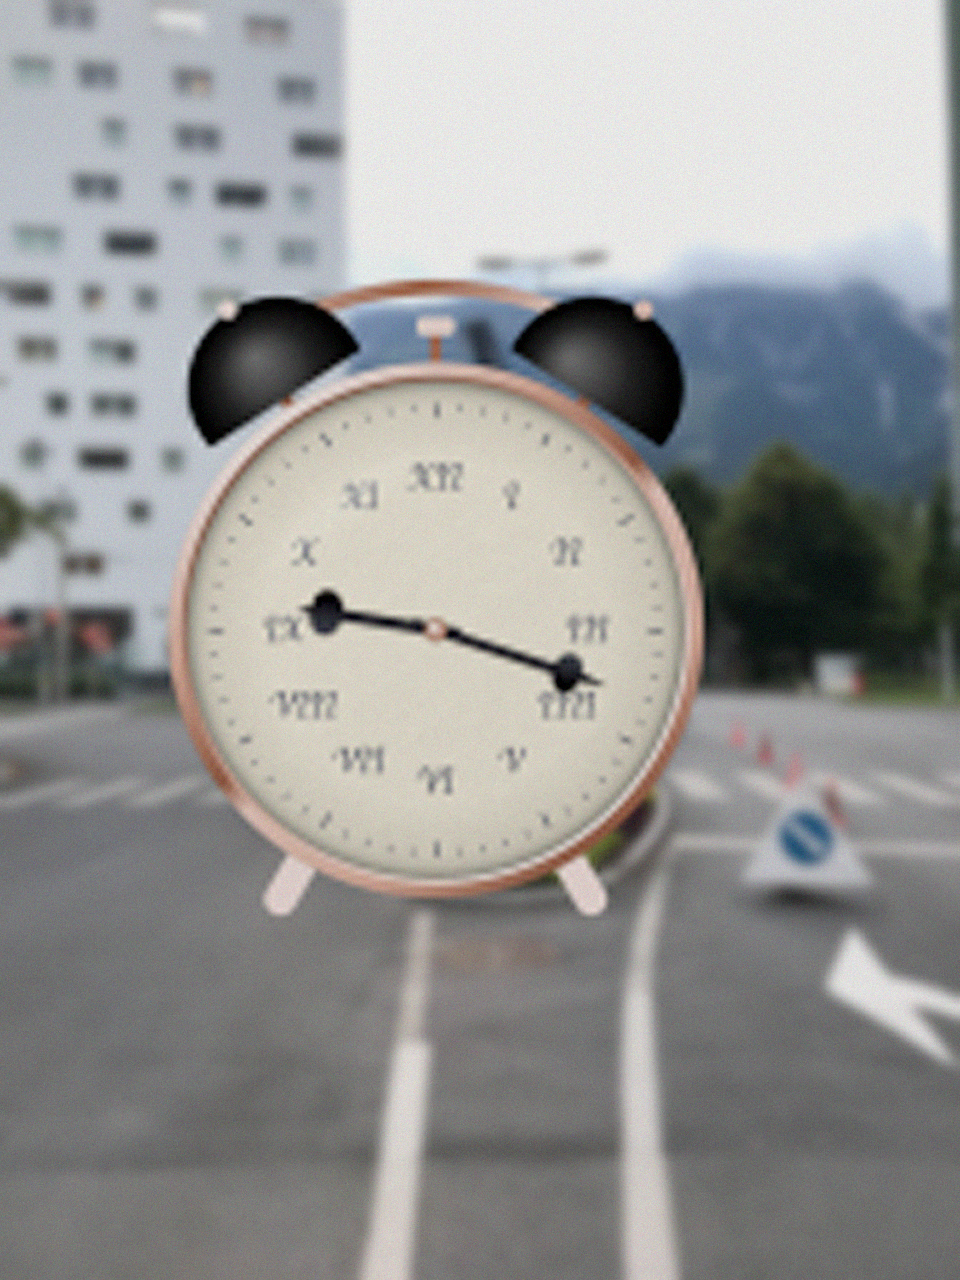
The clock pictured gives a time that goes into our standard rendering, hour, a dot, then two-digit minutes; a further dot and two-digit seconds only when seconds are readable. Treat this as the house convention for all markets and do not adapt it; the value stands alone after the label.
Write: 9.18
